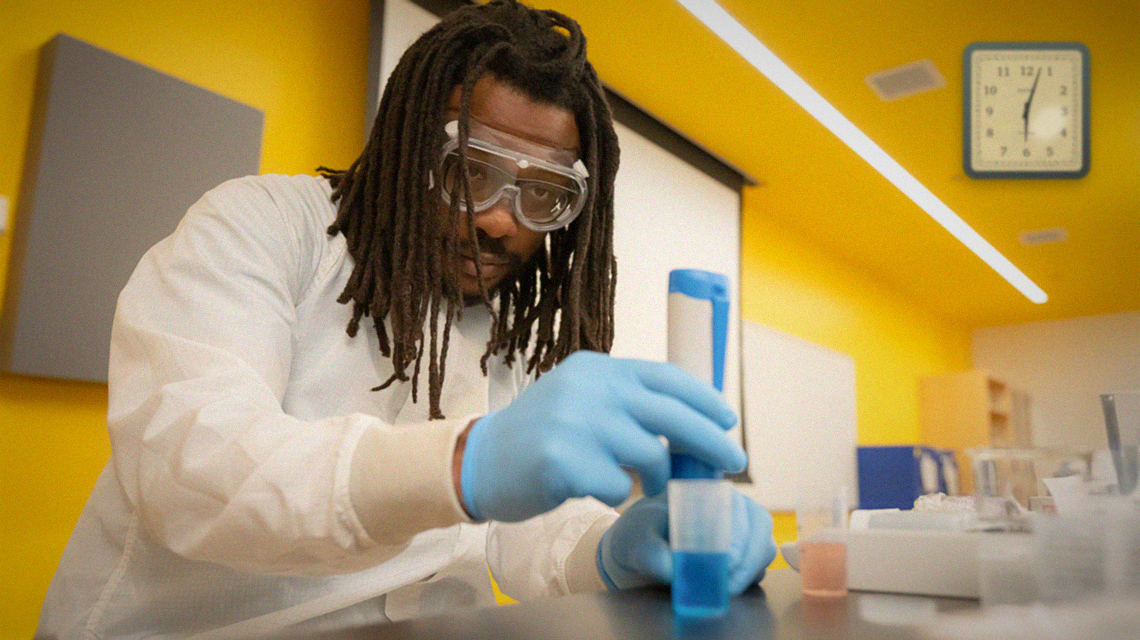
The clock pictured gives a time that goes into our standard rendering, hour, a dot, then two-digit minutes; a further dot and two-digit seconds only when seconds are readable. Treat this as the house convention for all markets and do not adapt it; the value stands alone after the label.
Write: 6.03
